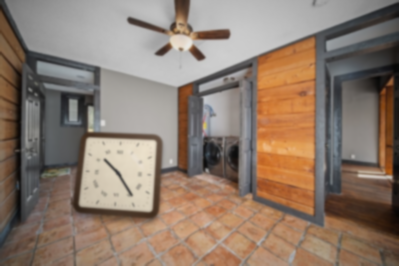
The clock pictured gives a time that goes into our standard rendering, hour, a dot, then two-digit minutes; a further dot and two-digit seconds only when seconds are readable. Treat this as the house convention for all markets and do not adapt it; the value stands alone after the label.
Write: 10.24
